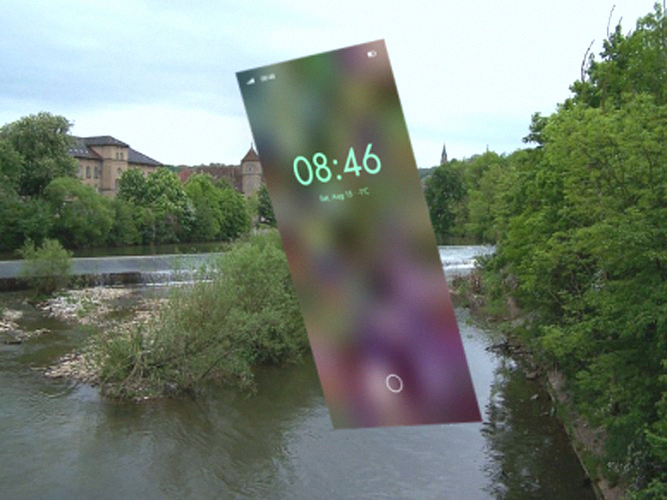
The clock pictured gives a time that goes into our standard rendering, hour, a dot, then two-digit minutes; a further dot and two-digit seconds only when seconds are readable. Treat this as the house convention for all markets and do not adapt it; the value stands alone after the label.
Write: 8.46
